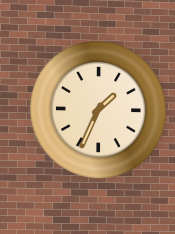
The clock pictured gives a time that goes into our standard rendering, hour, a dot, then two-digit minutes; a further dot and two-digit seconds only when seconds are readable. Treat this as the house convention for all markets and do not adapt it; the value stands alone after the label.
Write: 1.34
